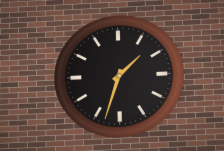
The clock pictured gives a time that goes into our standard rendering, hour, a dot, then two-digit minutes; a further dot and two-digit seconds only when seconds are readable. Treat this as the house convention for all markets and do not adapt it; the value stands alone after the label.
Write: 1.33
